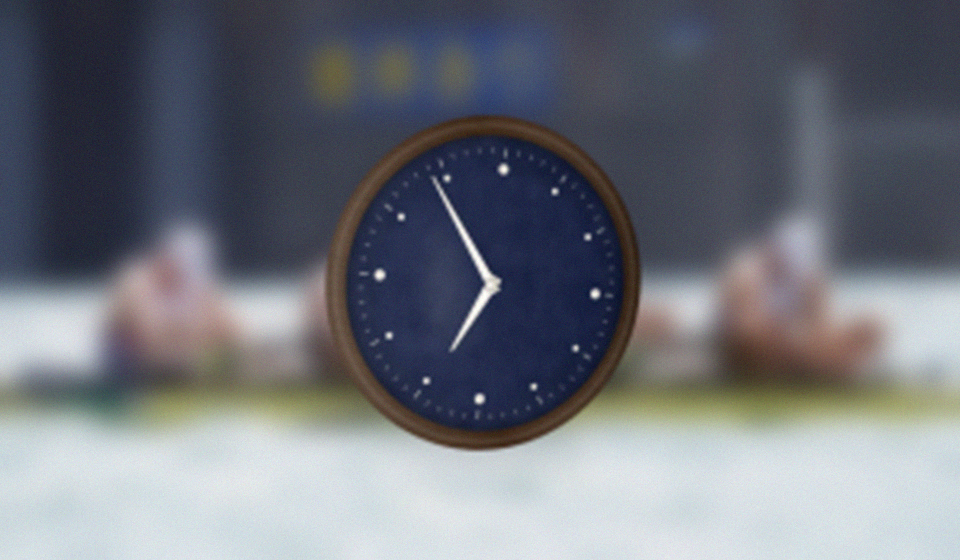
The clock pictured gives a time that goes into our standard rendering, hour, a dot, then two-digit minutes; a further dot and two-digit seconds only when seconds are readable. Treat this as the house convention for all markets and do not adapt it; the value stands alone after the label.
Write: 6.54
